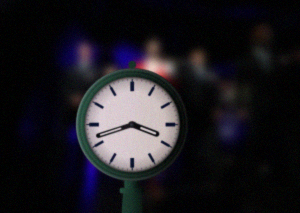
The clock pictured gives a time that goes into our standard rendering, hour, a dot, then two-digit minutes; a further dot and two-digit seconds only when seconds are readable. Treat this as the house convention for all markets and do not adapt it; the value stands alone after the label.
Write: 3.42
